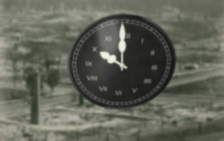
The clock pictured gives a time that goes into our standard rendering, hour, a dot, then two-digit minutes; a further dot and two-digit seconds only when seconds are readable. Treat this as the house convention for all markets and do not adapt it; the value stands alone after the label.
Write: 9.59
